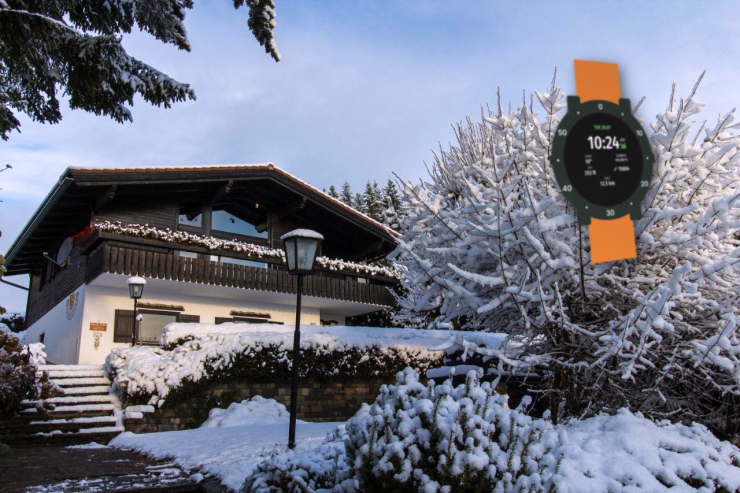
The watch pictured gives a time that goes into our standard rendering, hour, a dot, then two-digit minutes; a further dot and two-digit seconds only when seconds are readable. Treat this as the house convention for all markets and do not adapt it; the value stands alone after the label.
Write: 10.24
